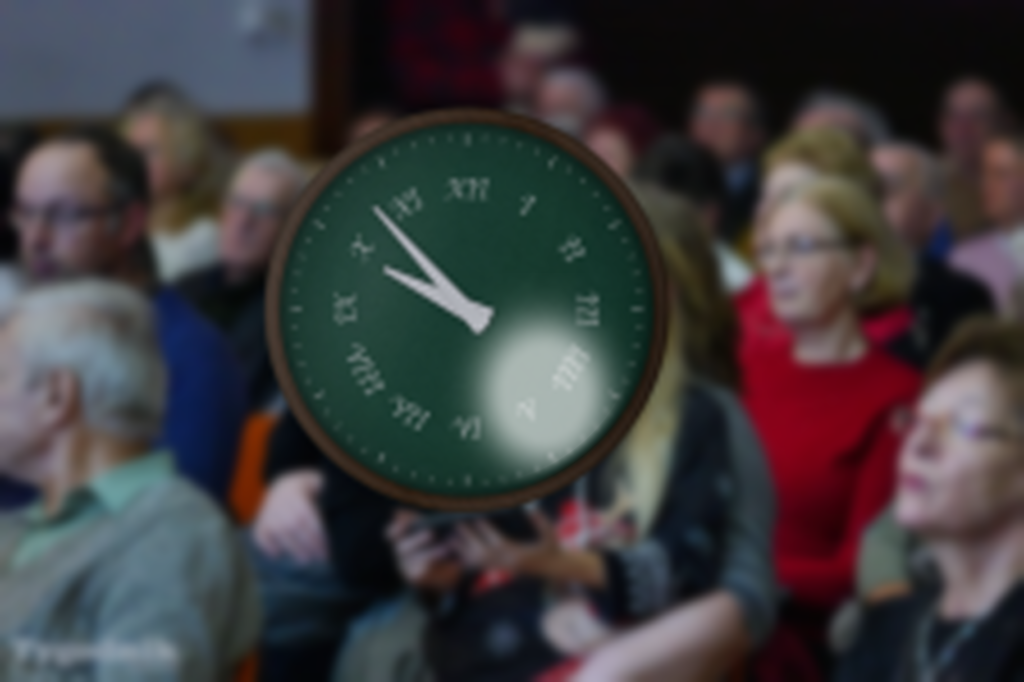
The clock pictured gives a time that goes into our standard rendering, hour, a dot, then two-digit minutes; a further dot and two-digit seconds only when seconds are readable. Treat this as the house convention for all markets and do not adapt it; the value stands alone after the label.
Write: 9.53
